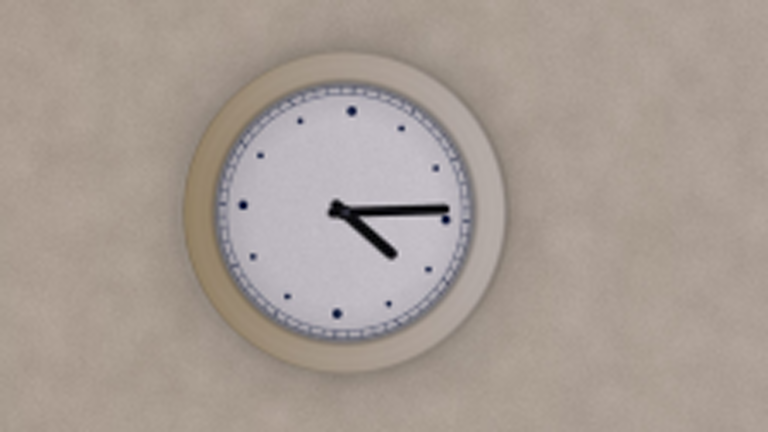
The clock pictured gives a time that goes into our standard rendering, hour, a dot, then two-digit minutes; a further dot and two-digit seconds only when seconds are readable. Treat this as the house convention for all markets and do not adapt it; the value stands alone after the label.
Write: 4.14
